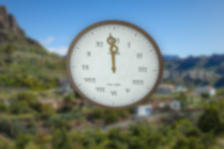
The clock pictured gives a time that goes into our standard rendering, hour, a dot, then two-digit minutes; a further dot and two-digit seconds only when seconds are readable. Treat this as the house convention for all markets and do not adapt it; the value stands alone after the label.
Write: 11.59
